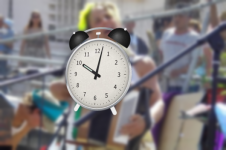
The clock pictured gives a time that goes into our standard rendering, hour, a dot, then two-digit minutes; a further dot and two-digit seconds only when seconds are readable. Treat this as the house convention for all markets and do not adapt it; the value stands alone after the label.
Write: 10.02
